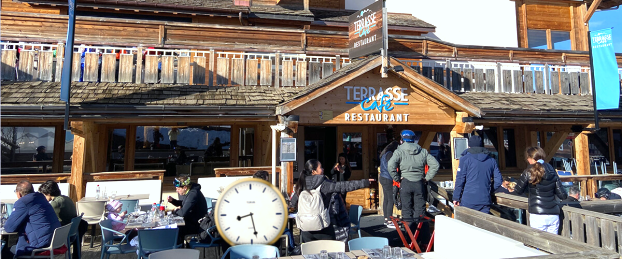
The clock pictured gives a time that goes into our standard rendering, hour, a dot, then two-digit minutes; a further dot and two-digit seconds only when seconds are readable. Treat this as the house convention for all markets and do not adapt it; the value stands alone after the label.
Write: 8.28
